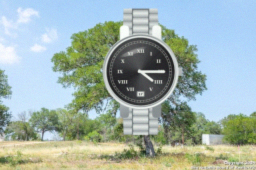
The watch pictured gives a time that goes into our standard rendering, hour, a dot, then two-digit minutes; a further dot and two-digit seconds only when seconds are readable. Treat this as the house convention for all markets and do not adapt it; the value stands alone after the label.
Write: 4.15
